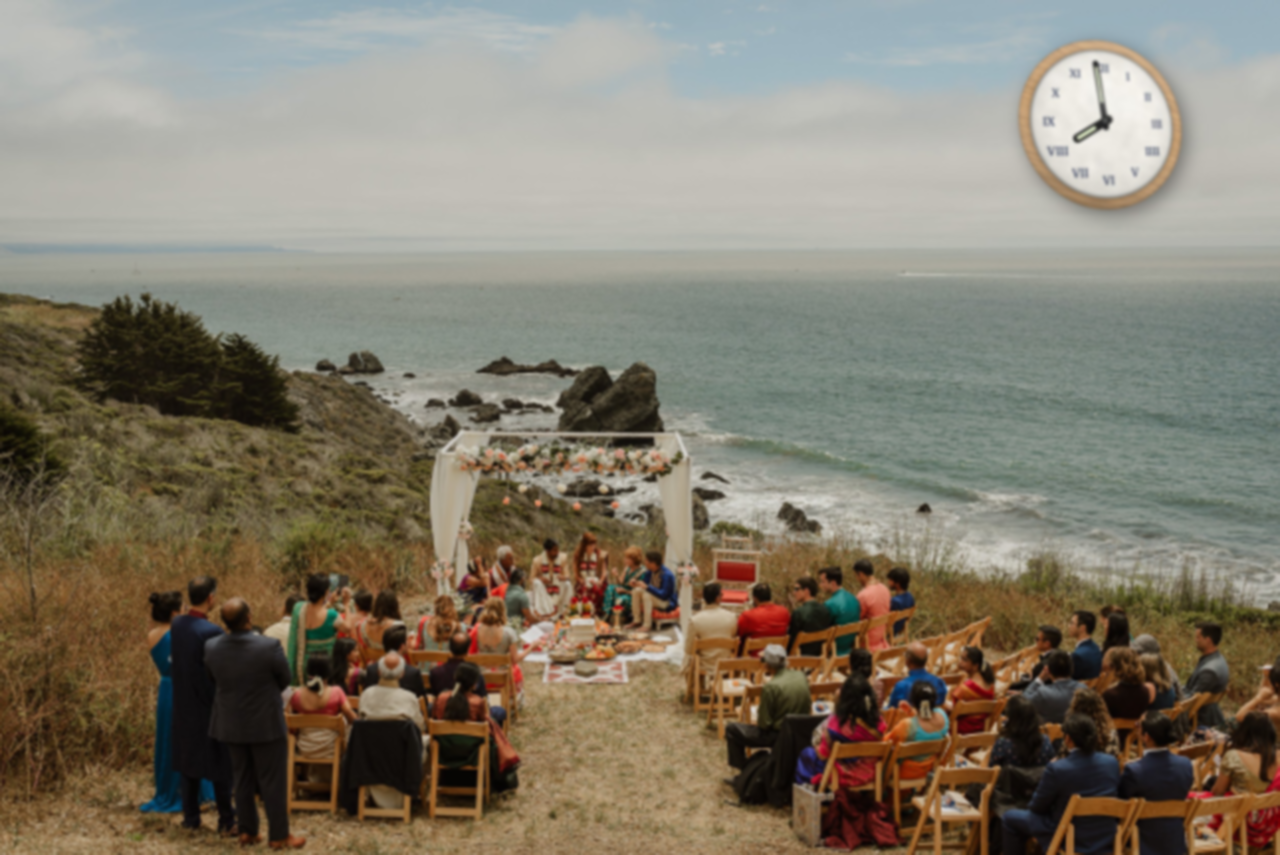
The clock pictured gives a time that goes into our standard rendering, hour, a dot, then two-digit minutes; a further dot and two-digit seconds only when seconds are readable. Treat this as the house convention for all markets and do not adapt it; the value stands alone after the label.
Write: 7.59
